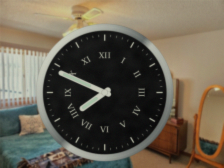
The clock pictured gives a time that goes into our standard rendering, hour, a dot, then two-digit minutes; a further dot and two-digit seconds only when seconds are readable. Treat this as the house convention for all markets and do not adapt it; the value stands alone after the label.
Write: 7.49
